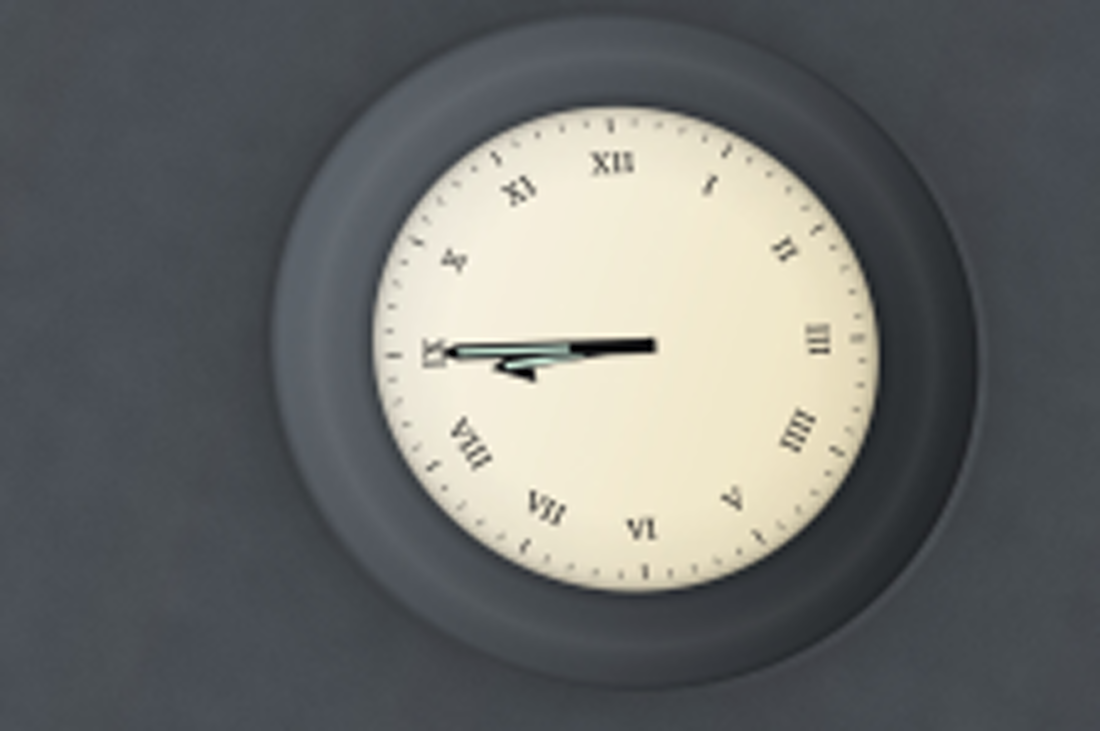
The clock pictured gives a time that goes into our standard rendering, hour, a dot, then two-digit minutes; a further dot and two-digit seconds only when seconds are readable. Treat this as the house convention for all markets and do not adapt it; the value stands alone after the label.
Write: 8.45
